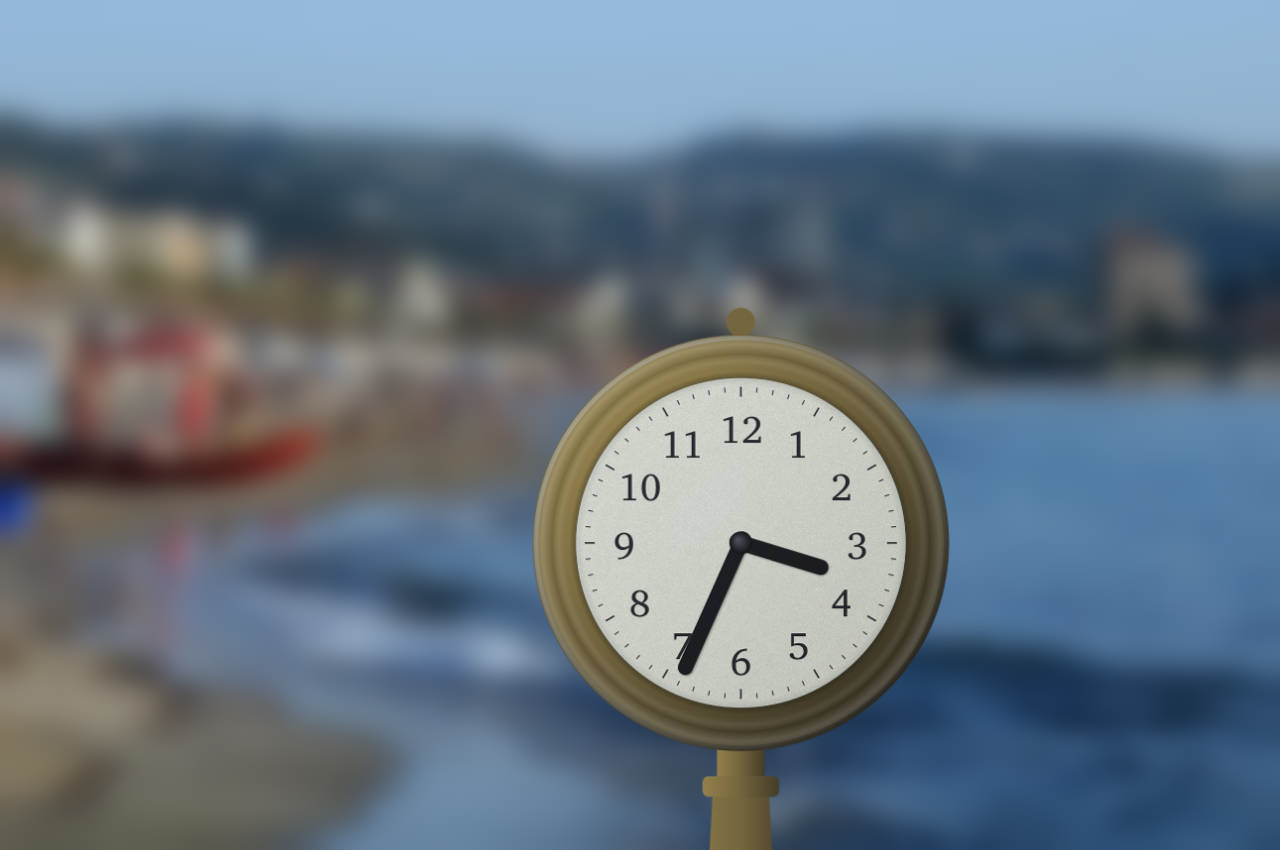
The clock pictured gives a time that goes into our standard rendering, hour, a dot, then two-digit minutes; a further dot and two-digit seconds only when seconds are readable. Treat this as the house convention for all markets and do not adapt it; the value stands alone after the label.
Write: 3.34
